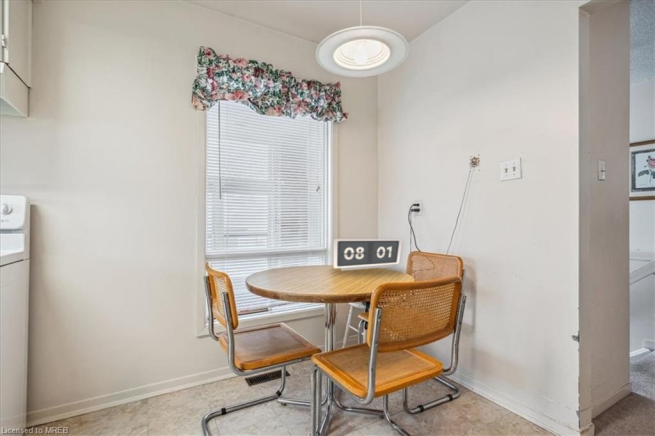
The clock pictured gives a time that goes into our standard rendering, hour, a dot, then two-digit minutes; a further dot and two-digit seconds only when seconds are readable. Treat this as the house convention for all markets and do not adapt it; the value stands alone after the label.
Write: 8.01
